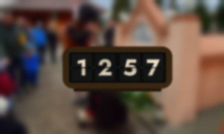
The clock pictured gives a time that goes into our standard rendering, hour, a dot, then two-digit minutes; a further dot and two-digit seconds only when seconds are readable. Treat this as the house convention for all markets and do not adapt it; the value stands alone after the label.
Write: 12.57
